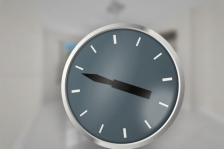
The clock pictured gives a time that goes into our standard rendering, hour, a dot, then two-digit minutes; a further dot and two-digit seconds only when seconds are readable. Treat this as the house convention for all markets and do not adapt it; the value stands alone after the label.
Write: 3.49
